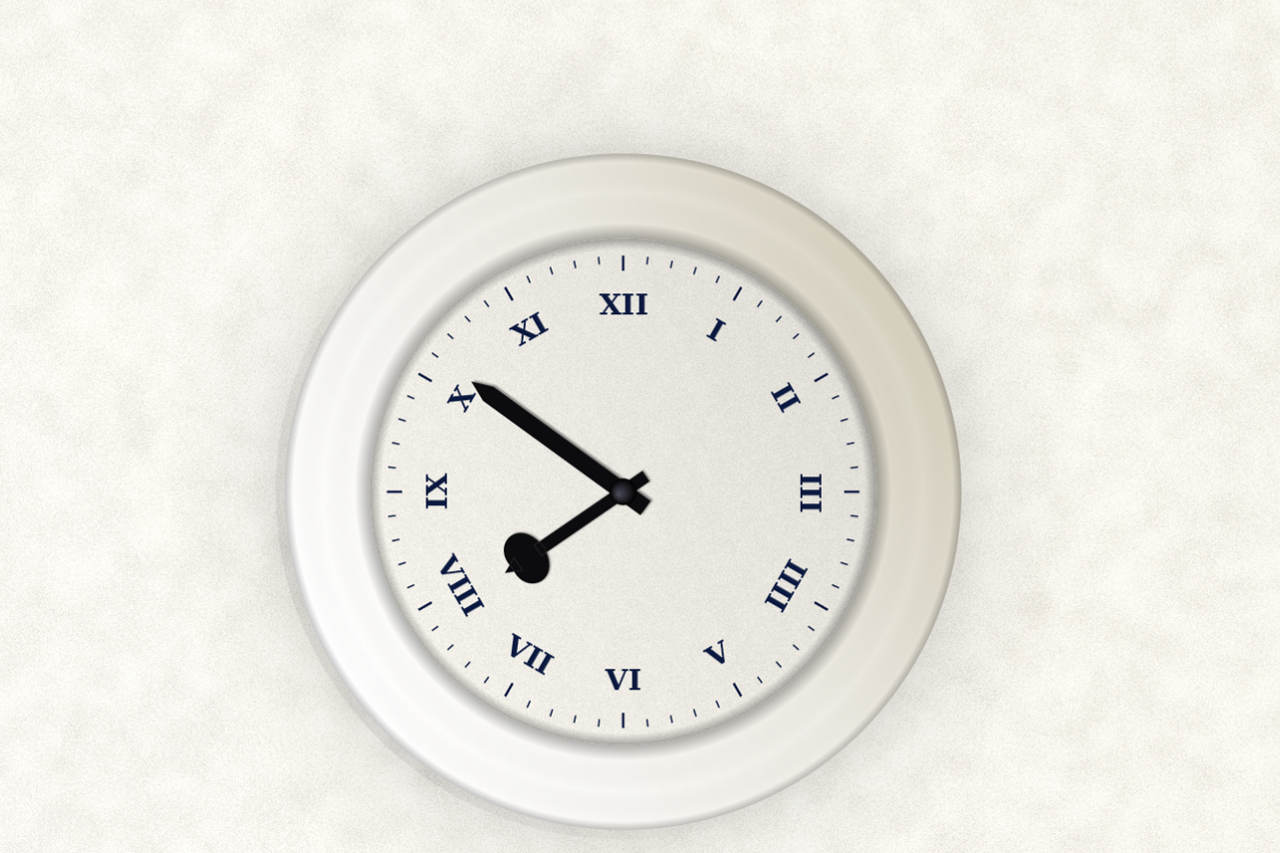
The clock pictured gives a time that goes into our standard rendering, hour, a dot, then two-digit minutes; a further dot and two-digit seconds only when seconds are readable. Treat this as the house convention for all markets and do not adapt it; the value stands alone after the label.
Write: 7.51
